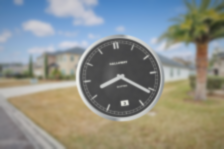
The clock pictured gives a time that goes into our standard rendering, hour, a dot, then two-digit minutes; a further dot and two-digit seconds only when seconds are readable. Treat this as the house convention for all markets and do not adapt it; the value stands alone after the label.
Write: 8.21
